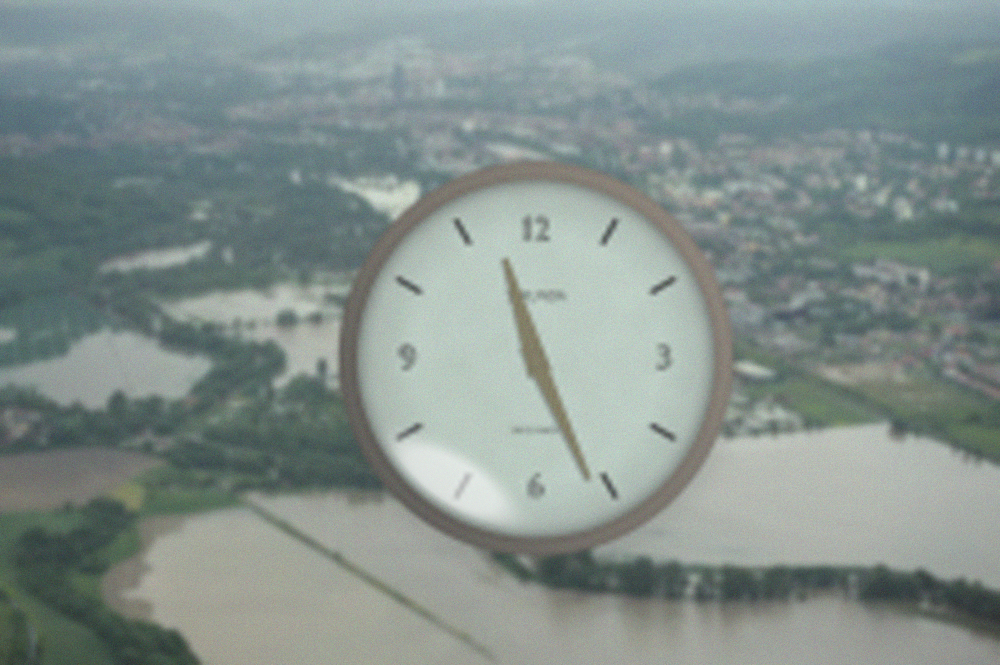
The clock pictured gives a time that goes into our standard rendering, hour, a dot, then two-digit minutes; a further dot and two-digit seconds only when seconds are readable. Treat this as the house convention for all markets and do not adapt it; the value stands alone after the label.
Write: 11.26
